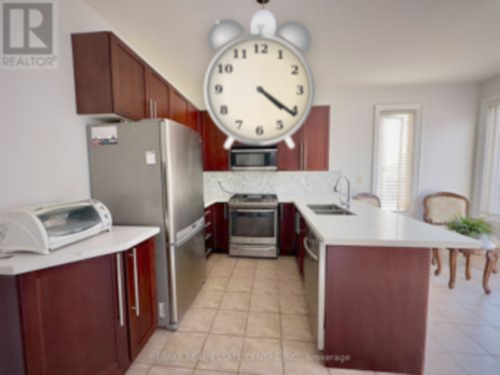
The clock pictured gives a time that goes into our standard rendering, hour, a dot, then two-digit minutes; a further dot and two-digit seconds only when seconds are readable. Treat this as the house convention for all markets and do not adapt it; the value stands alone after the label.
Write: 4.21
